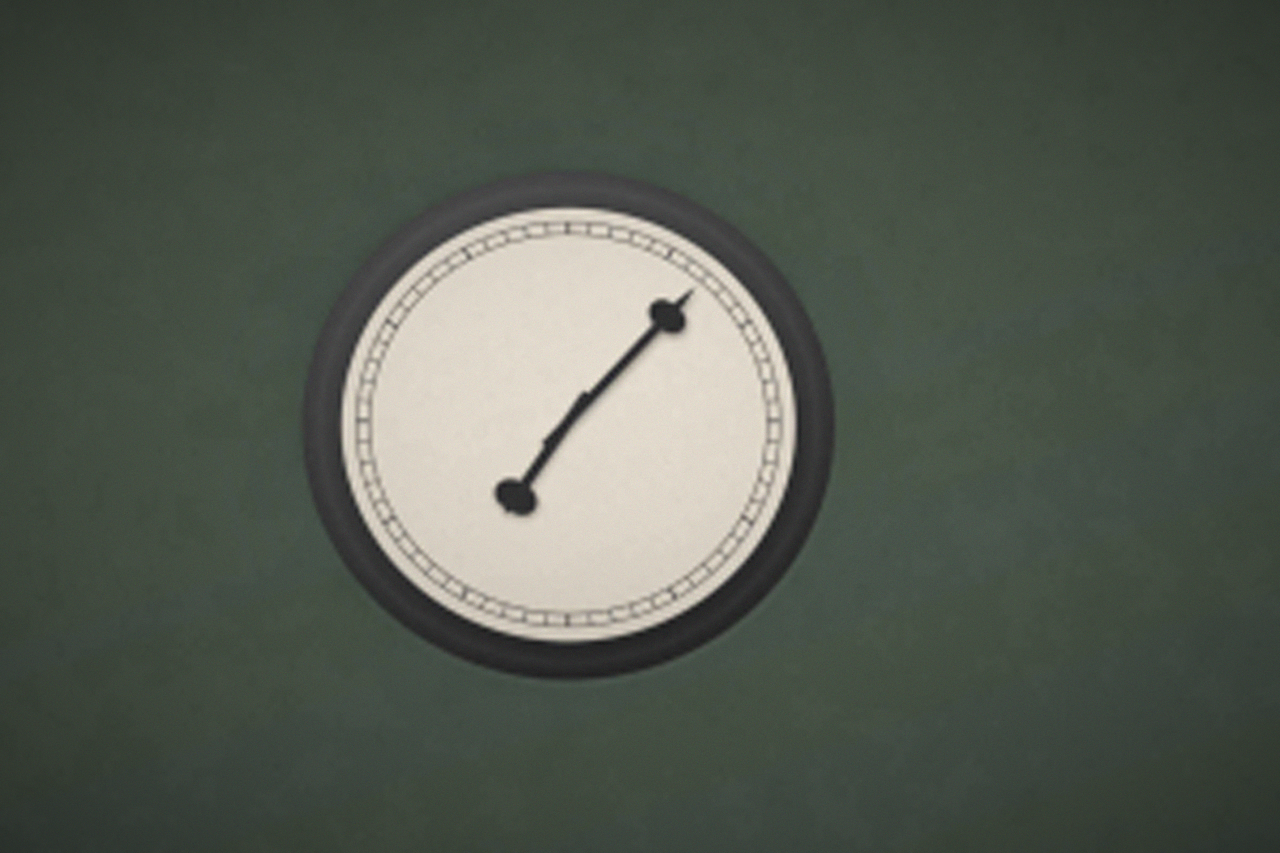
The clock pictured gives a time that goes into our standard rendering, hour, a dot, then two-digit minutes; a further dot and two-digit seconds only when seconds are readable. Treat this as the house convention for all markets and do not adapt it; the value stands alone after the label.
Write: 7.07
